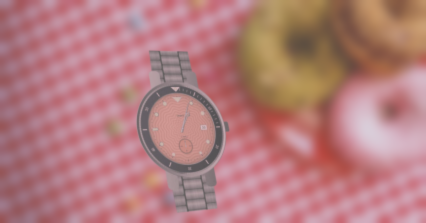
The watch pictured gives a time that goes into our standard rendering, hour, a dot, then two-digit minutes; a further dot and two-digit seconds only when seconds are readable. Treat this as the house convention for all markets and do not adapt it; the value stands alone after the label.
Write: 1.04
